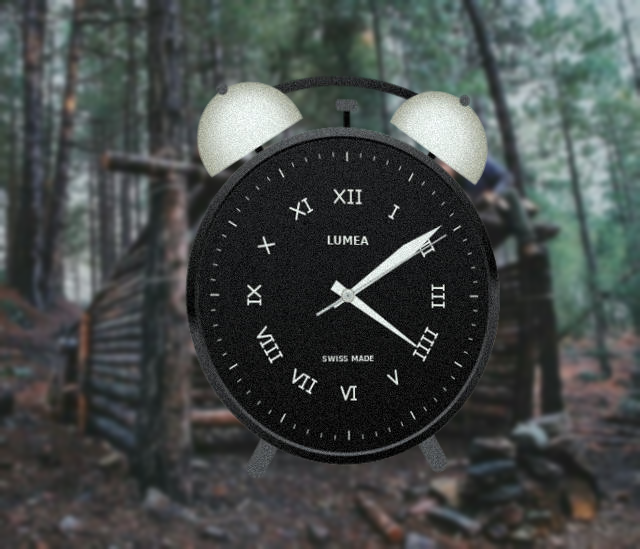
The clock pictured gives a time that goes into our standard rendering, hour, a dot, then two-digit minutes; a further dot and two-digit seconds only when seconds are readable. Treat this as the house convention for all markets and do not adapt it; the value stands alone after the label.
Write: 4.09.10
